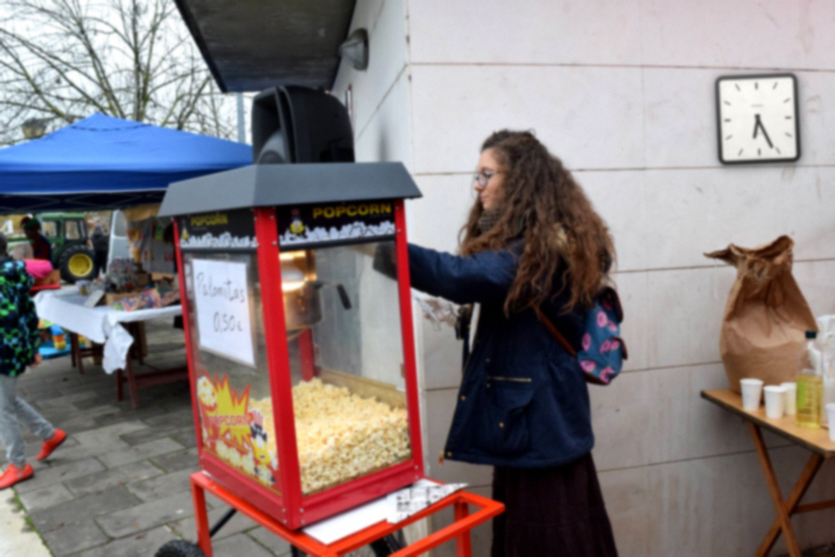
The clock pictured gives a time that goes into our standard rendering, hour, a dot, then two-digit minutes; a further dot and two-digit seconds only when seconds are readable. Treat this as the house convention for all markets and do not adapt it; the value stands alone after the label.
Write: 6.26
